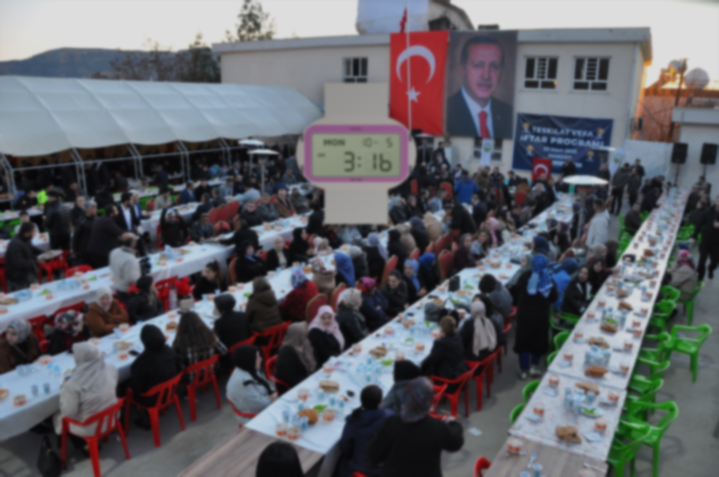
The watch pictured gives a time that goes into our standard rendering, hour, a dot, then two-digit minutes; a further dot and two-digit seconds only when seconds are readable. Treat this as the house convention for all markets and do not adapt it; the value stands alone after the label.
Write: 3.16
